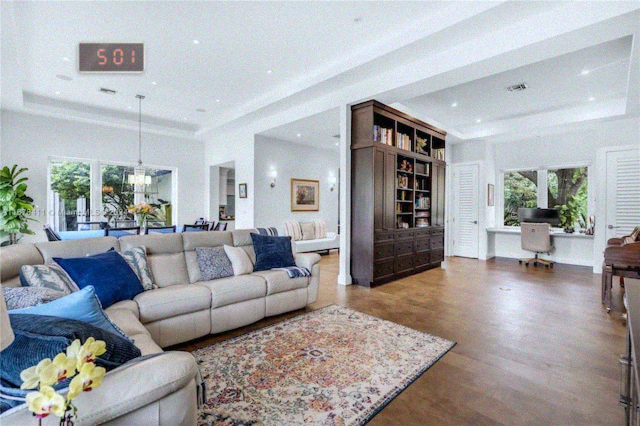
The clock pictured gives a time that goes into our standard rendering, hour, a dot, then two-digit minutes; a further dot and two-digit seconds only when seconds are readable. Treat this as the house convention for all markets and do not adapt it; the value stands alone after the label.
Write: 5.01
